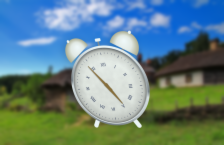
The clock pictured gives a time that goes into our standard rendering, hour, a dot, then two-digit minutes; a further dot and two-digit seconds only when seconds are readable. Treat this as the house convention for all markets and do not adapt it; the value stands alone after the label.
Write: 4.54
